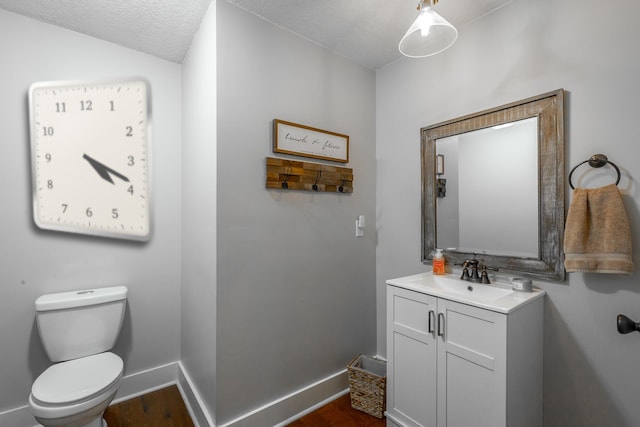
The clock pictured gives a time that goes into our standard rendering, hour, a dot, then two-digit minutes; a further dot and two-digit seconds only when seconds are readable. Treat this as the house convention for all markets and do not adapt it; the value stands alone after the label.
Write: 4.19
